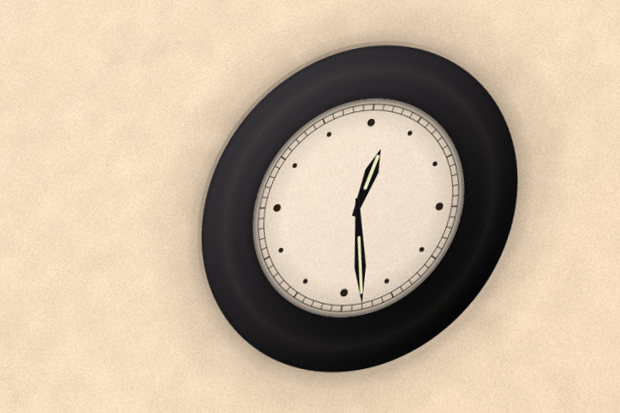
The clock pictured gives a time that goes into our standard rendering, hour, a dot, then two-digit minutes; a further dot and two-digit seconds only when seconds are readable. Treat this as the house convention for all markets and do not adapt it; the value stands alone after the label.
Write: 12.28
